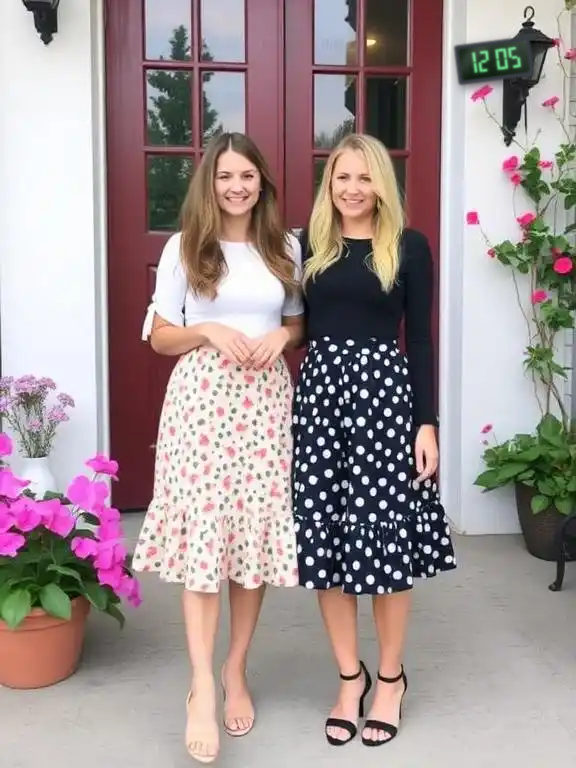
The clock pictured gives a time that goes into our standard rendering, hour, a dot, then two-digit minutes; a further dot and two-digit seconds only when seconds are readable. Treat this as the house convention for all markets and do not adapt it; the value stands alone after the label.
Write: 12.05
